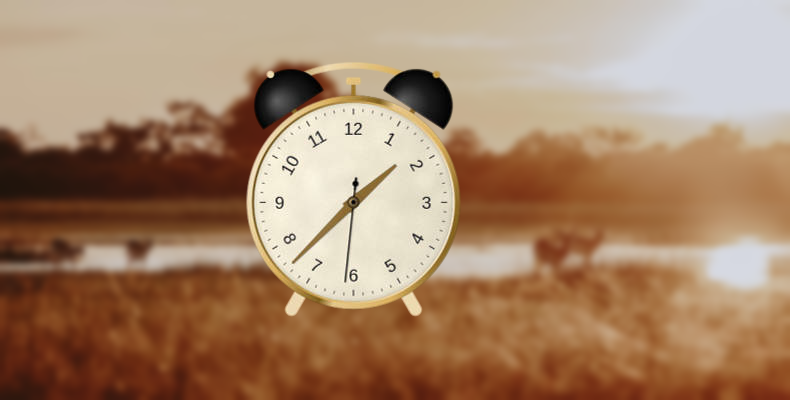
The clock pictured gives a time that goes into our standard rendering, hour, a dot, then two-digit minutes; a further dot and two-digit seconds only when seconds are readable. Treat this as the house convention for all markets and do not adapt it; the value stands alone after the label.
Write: 1.37.31
